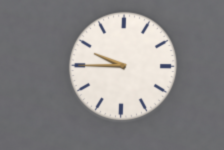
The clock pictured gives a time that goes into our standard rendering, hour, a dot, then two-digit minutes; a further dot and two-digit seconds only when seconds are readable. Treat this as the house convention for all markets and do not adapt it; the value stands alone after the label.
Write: 9.45
